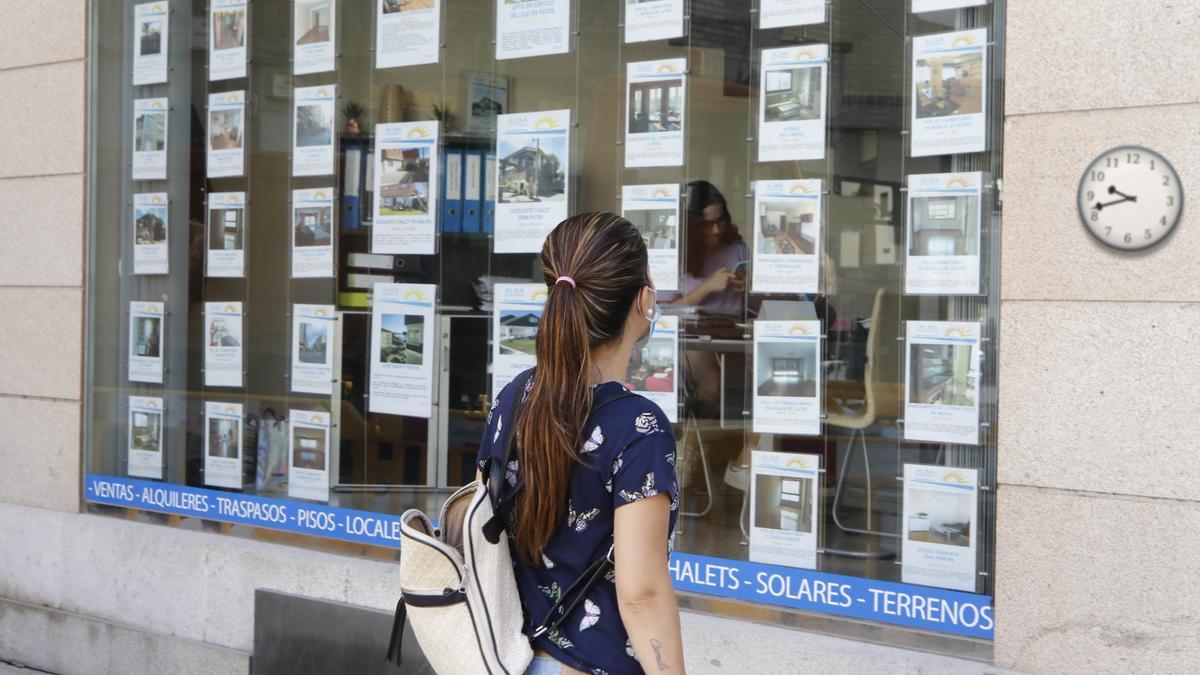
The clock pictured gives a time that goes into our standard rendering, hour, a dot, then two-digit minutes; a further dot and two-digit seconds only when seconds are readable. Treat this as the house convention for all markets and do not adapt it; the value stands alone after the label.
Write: 9.42
